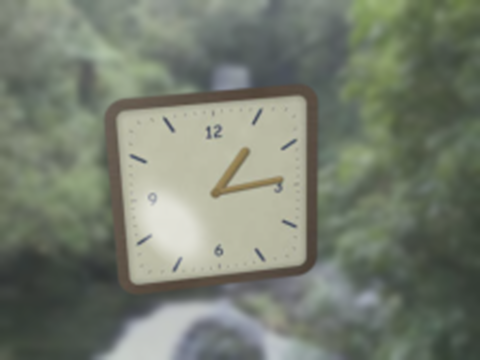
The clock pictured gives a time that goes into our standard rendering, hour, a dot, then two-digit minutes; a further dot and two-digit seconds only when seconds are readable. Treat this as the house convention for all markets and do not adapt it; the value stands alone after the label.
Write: 1.14
